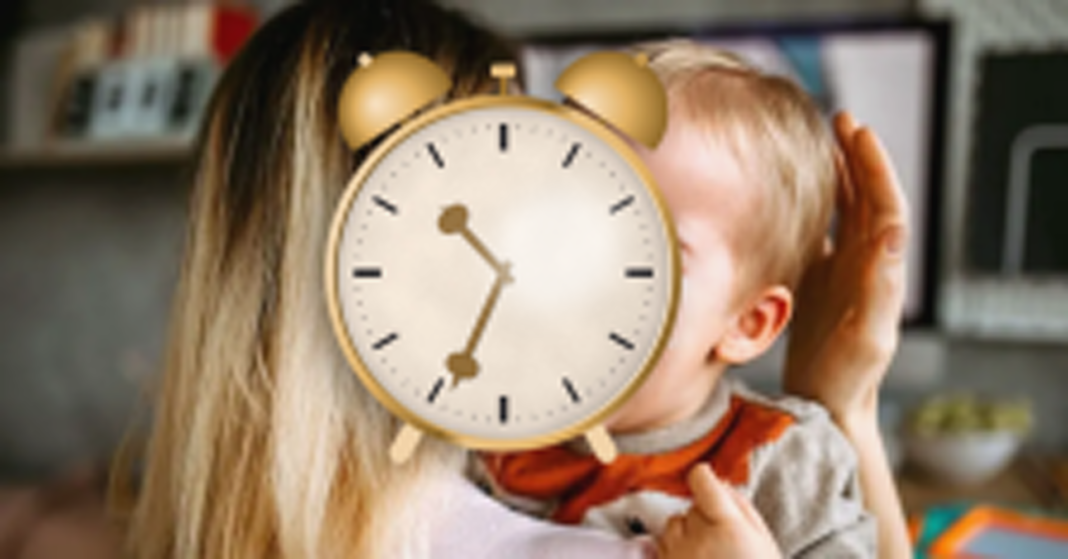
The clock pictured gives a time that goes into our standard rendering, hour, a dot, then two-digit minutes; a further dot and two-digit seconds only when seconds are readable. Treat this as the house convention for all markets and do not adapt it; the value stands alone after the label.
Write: 10.34
